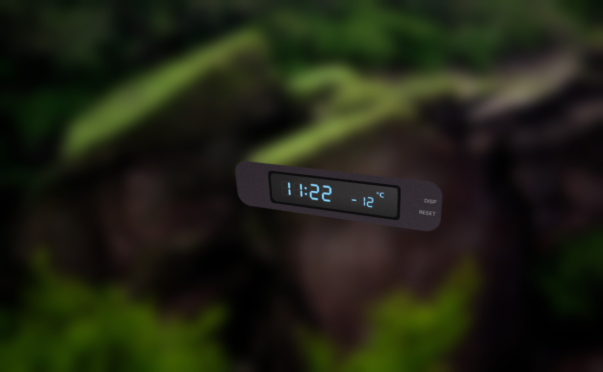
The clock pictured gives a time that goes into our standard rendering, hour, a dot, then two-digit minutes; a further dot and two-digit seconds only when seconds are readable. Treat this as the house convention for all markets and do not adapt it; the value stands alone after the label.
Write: 11.22
